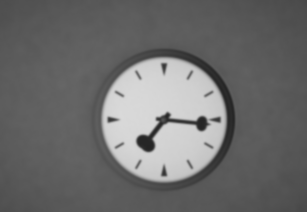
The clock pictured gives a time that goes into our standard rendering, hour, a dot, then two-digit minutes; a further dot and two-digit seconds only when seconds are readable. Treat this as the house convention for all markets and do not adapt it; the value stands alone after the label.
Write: 7.16
